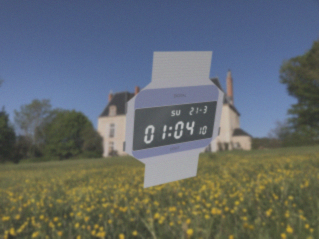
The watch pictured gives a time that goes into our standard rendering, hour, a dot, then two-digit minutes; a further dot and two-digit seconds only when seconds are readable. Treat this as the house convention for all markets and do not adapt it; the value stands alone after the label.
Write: 1.04
